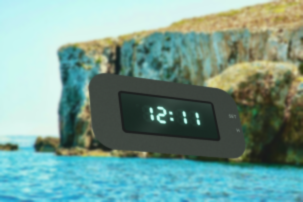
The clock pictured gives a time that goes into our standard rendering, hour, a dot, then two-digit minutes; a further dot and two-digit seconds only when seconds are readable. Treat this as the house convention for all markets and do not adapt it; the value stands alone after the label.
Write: 12.11
